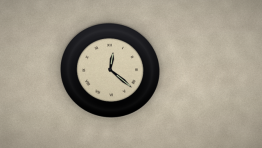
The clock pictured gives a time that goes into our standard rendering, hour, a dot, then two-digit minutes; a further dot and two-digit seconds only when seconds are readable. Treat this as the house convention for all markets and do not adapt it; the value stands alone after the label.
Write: 12.22
